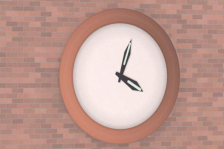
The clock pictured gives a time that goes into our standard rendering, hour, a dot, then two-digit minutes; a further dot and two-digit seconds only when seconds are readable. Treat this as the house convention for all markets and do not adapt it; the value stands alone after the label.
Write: 4.03
